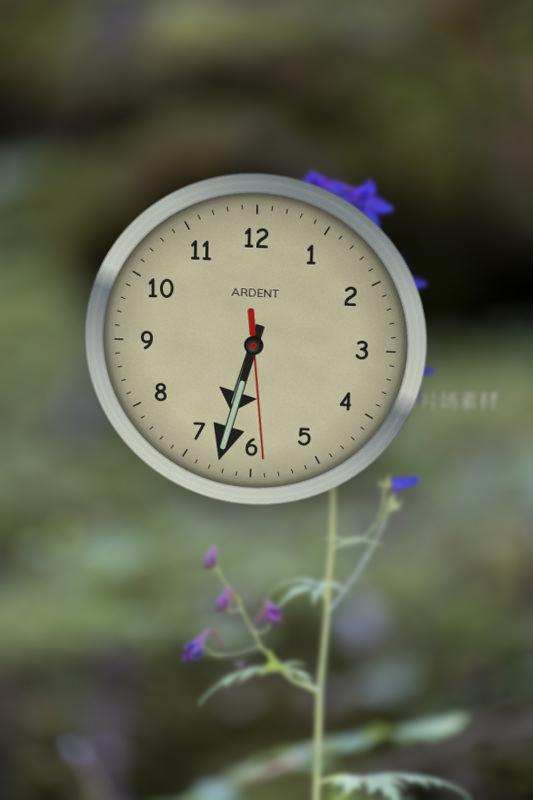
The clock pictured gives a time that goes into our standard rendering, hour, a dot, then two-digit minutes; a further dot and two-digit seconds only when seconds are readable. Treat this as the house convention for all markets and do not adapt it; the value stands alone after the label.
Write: 6.32.29
